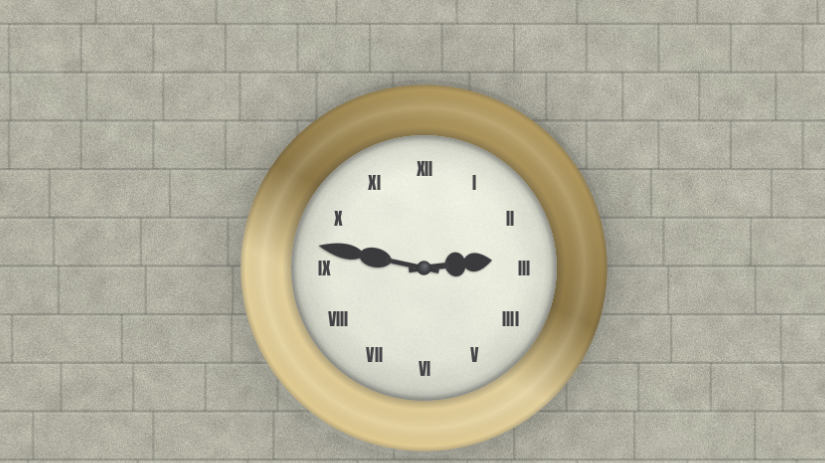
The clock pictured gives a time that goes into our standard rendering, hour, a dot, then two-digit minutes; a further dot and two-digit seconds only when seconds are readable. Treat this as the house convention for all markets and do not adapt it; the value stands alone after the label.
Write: 2.47
